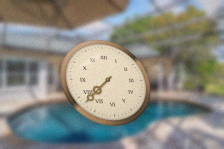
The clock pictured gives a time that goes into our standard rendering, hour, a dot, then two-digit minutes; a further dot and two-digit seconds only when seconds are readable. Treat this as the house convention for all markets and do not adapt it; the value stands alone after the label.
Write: 7.38
